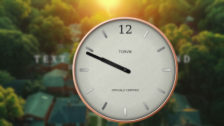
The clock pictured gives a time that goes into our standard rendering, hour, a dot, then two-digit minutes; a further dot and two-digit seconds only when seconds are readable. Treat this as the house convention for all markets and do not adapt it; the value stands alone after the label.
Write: 9.49
